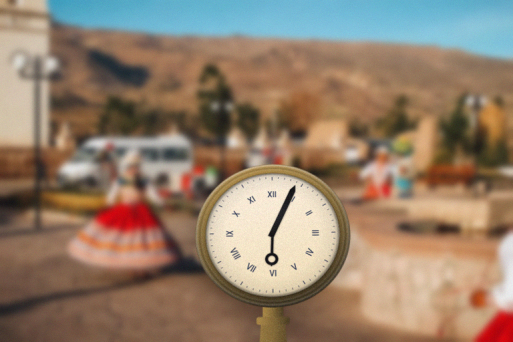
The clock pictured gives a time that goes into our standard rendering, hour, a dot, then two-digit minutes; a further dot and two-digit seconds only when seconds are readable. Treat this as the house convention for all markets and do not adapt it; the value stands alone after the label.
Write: 6.04
